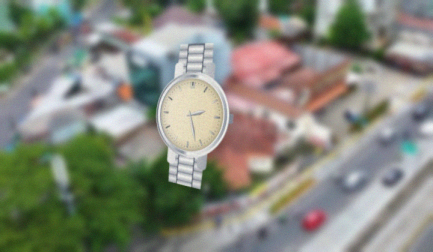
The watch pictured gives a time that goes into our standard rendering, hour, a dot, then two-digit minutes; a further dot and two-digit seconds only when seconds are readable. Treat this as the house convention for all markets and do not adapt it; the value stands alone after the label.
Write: 2.27
